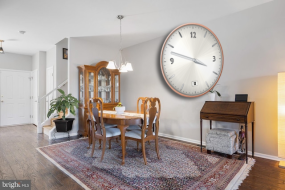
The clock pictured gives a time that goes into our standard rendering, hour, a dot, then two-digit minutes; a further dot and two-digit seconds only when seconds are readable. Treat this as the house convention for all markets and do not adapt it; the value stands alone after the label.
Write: 3.48
